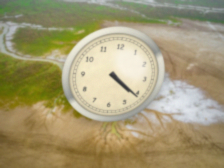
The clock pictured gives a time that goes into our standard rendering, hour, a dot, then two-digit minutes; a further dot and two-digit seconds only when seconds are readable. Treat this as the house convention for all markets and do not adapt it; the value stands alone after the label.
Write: 4.21
